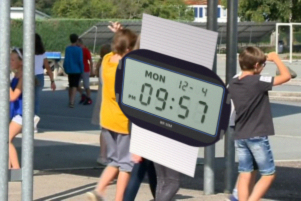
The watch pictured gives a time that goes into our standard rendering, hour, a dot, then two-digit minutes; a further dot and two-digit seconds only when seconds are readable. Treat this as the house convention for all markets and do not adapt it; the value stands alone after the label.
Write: 9.57
